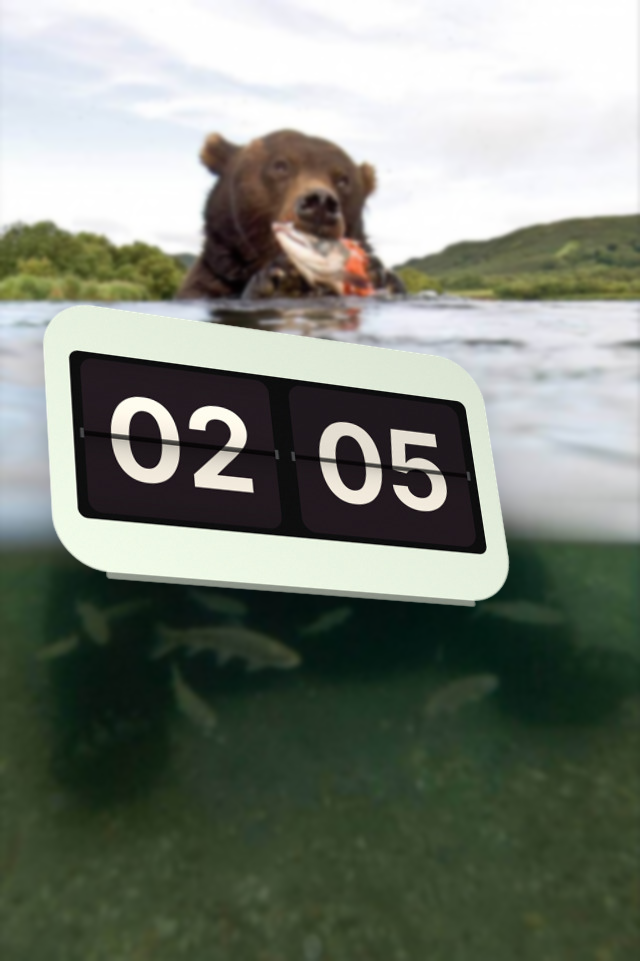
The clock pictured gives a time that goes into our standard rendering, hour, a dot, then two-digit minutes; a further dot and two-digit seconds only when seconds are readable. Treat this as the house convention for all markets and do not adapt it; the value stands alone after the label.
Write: 2.05
